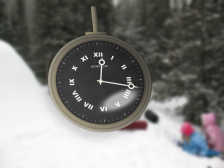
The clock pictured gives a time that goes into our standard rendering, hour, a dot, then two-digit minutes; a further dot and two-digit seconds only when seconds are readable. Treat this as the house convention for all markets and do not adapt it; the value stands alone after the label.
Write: 12.17
